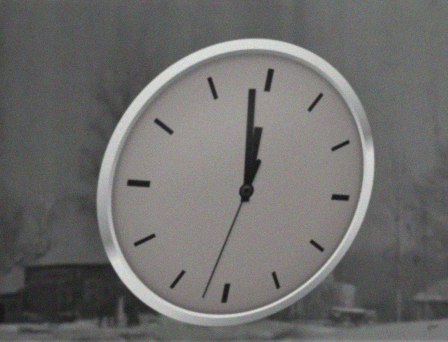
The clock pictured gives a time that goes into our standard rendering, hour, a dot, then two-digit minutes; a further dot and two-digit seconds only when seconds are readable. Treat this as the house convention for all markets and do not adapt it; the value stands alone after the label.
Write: 11.58.32
